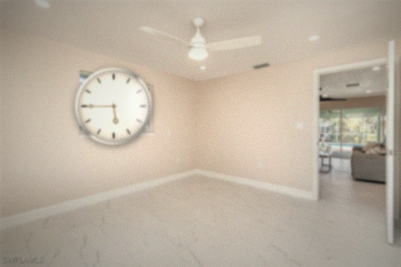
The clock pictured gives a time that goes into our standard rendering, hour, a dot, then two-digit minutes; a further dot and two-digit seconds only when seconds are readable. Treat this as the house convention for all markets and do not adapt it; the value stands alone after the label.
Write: 5.45
